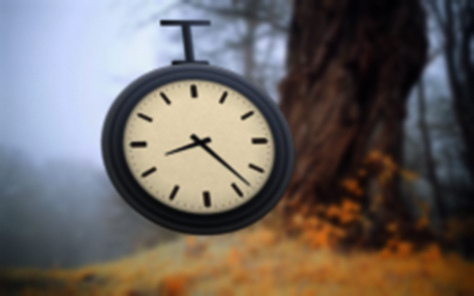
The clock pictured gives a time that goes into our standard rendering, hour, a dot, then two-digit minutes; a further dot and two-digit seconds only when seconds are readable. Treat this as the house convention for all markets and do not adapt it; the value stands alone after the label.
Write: 8.23
